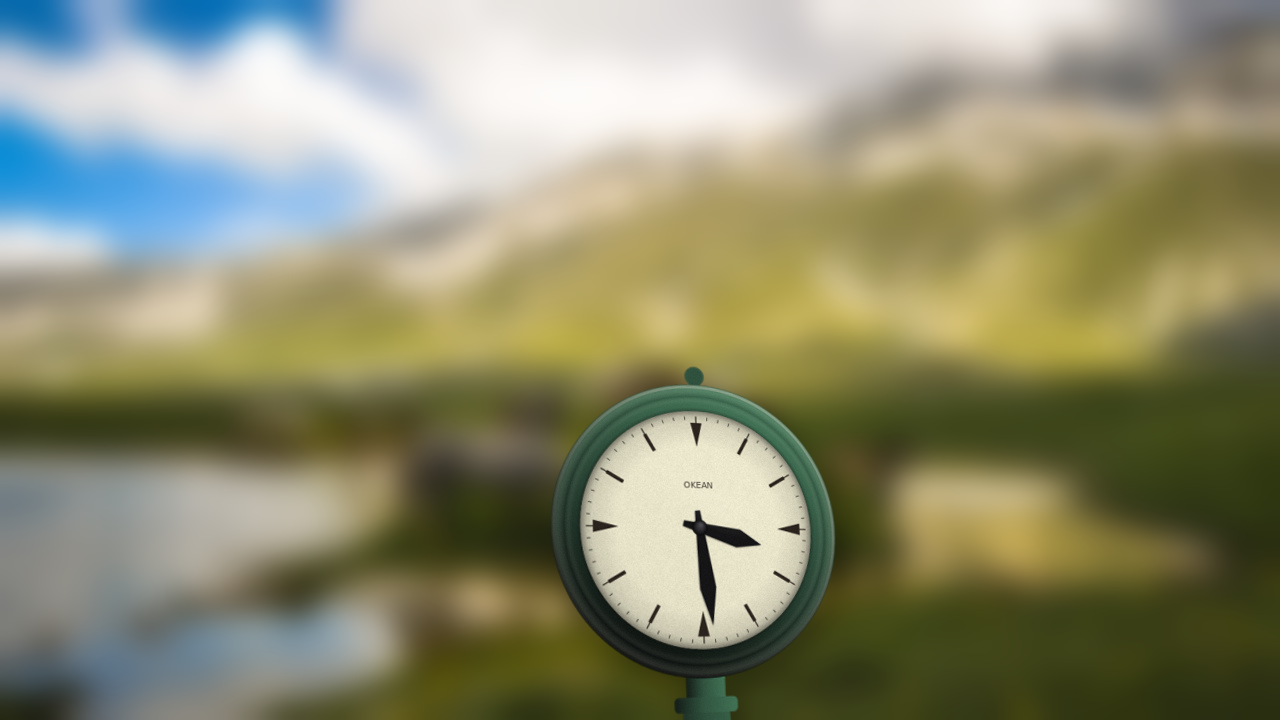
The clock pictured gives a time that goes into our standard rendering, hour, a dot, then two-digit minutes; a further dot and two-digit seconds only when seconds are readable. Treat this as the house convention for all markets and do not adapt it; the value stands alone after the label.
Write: 3.29
